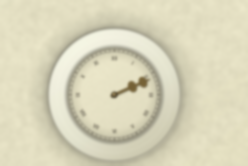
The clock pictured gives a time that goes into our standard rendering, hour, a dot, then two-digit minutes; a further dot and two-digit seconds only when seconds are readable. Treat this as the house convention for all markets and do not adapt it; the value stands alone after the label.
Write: 2.11
